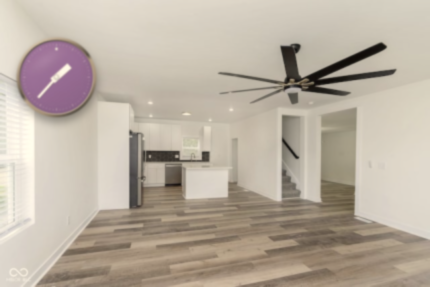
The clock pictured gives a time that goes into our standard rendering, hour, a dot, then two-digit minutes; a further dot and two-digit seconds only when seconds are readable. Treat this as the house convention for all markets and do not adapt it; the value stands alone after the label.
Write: 1.37
